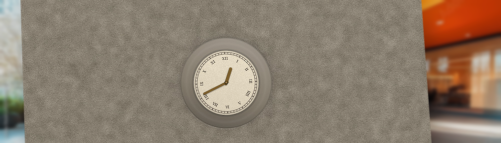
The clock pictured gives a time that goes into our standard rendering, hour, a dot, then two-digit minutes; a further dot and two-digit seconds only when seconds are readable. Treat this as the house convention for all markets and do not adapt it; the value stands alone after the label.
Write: 12.41
